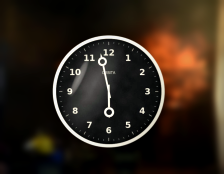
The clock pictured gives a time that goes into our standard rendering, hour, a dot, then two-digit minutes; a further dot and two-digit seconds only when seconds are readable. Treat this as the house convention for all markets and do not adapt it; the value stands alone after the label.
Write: 5.58
